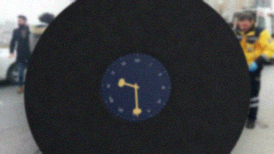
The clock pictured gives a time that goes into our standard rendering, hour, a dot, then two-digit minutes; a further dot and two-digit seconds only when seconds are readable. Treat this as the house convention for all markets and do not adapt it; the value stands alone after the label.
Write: 9.29
